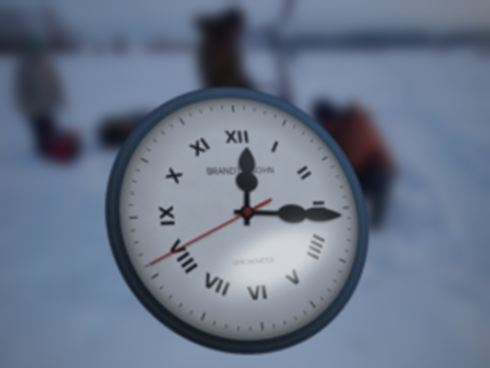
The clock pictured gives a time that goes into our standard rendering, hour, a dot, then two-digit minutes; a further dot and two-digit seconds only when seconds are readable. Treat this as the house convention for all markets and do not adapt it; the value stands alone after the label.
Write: 12.15.41
